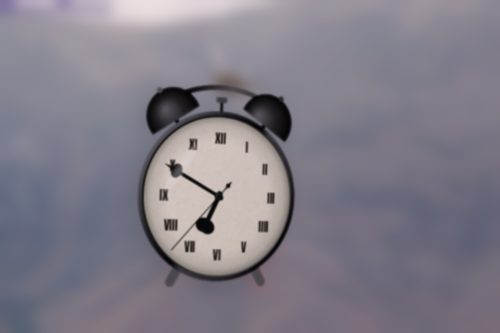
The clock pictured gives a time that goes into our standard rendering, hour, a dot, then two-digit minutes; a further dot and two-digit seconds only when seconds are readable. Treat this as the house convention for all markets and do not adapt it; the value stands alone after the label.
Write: 6.49.37
